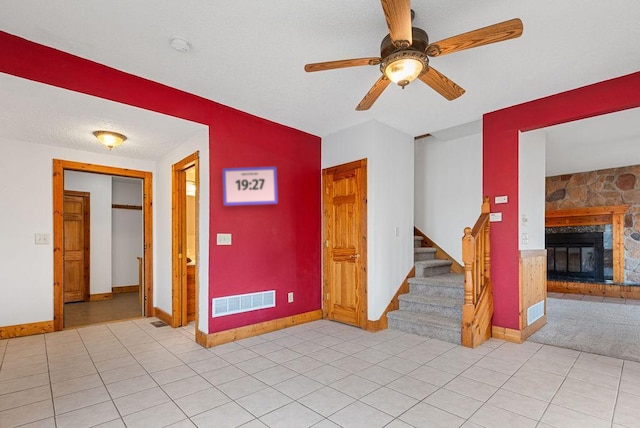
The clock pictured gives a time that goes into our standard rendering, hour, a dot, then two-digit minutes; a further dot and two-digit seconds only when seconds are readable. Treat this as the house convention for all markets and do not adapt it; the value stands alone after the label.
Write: 19.27
